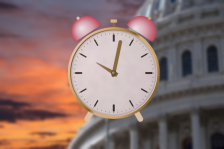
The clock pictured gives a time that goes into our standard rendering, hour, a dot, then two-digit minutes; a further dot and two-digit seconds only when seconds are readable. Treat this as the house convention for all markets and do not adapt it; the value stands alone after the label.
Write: 10.02
